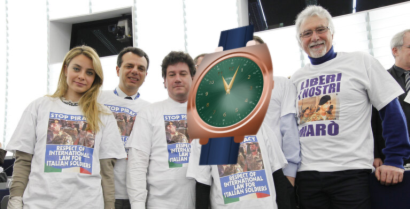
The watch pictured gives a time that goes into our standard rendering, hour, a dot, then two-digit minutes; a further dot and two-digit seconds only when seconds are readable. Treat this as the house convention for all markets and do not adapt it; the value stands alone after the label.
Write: 11.03
